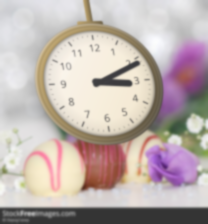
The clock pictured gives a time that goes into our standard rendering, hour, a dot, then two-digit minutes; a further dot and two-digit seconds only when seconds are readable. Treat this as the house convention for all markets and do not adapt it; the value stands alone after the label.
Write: 3.11
